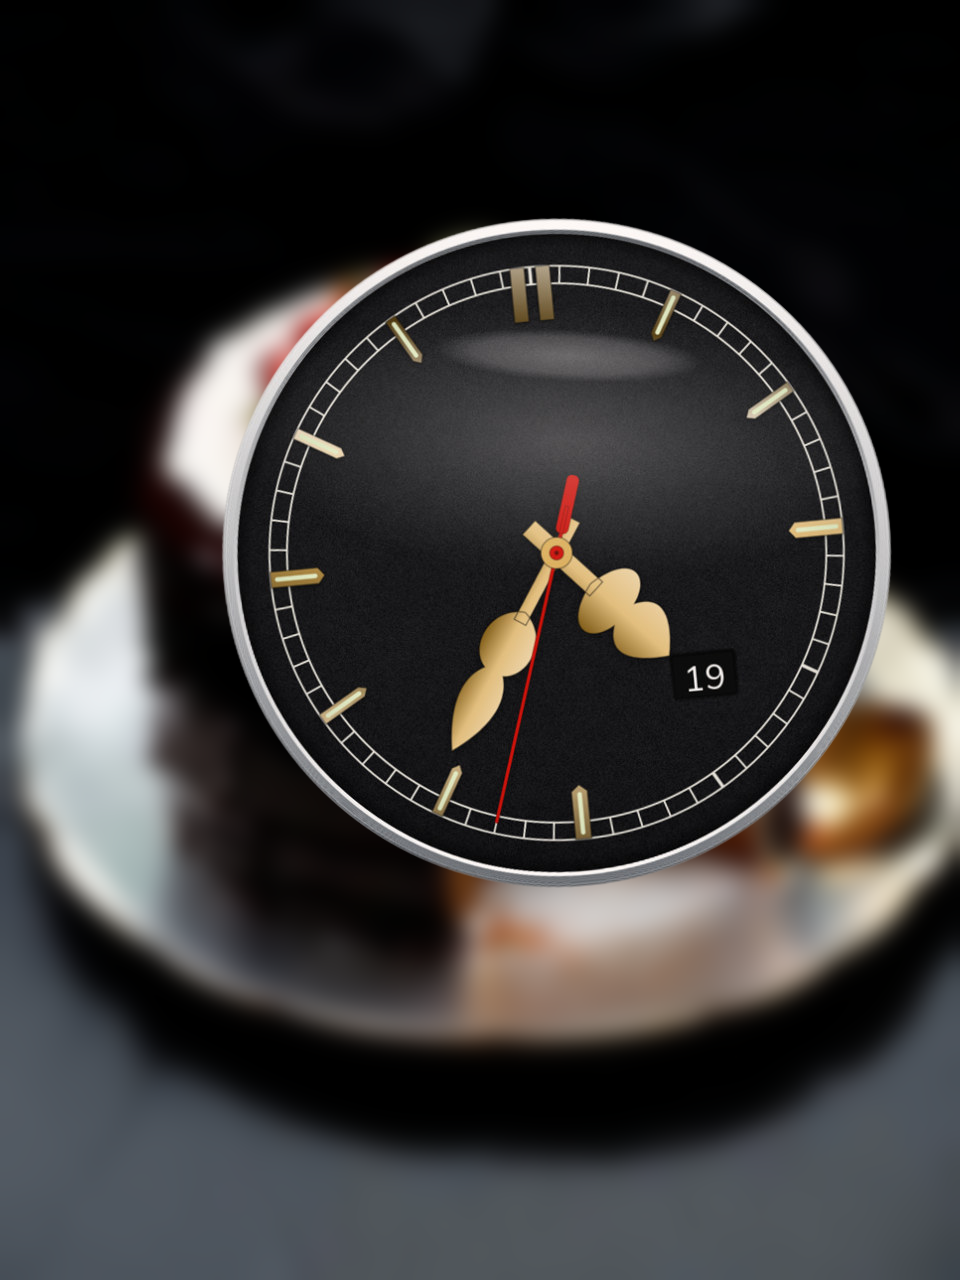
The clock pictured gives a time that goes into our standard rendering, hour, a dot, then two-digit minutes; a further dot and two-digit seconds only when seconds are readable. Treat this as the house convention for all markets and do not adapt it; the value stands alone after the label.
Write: 4.35.33
